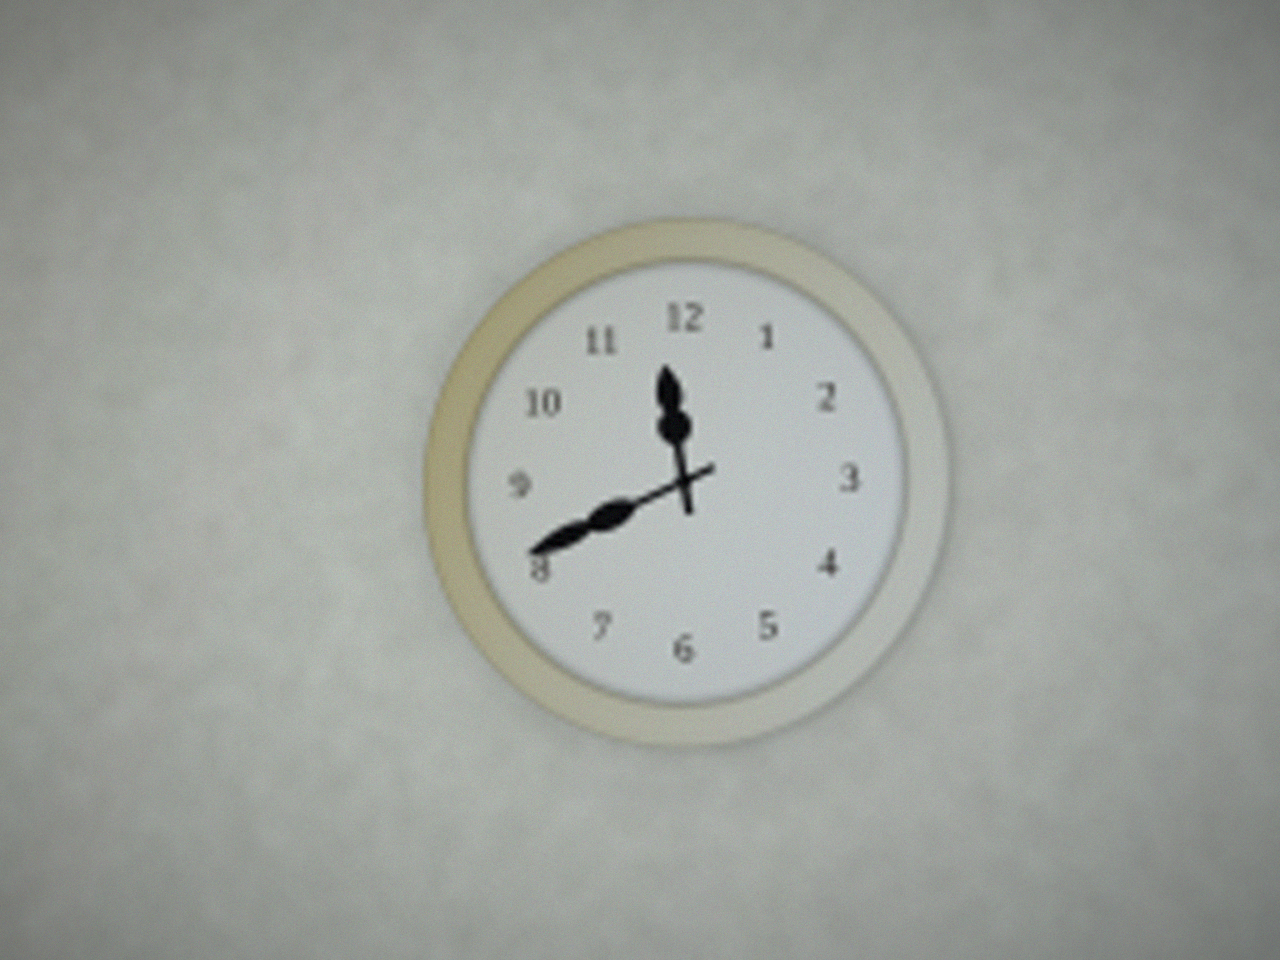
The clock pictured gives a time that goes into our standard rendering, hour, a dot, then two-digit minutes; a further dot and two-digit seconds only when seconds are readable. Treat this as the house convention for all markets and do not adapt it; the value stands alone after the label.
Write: 11.41
